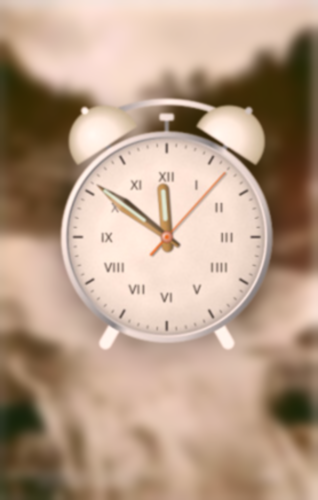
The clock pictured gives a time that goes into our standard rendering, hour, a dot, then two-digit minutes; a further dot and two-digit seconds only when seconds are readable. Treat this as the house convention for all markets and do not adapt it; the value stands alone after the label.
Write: 11.51.07
